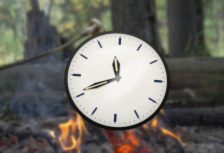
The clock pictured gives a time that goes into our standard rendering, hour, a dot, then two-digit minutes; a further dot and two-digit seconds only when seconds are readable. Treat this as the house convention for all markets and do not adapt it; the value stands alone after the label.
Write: 11.41
